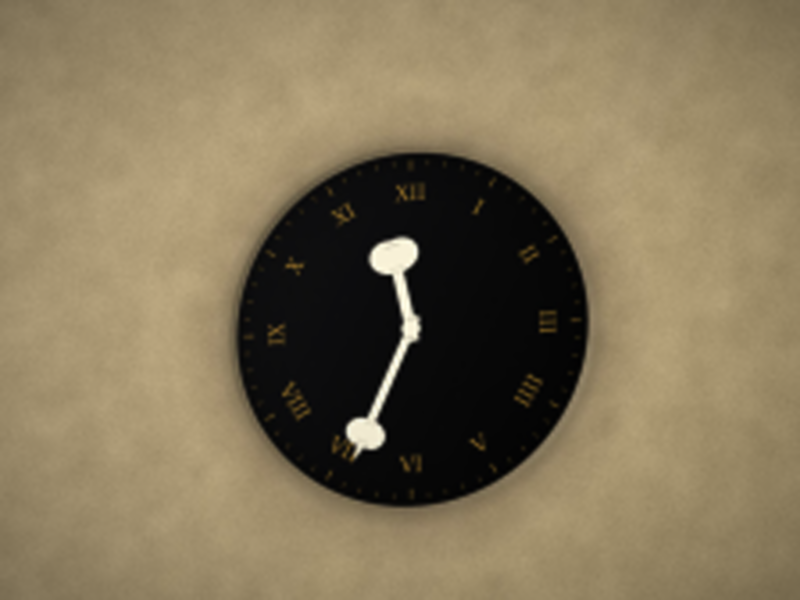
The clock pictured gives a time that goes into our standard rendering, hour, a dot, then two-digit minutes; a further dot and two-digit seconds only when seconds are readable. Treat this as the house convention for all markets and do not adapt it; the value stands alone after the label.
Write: 11.34
